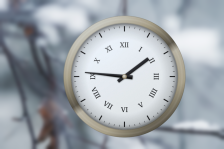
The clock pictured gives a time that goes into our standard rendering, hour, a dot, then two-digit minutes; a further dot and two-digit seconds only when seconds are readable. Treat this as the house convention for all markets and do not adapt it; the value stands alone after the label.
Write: 1.46
